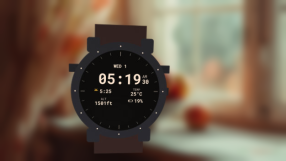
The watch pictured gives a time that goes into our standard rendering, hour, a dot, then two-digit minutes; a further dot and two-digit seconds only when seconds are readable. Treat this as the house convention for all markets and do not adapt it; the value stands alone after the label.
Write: 5.19
